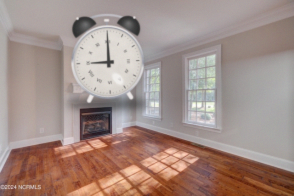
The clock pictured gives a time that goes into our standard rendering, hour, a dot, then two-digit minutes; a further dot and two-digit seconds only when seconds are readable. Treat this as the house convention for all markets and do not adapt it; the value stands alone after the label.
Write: 9.00
